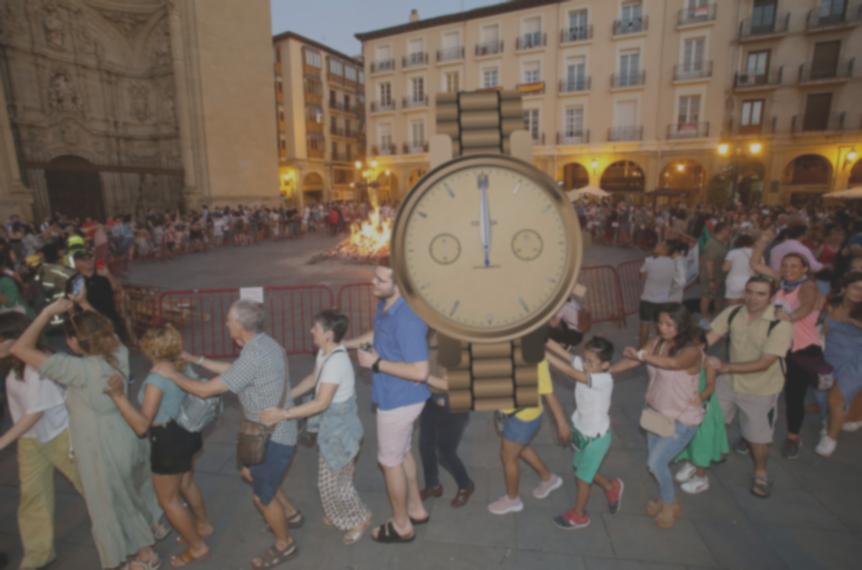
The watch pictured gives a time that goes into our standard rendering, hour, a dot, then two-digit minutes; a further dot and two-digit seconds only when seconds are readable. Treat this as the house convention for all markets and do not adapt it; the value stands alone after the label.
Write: 12.00
